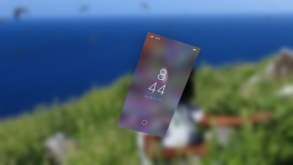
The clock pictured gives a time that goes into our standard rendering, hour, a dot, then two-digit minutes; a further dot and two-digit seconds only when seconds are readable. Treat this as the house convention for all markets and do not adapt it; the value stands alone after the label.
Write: 8.44
